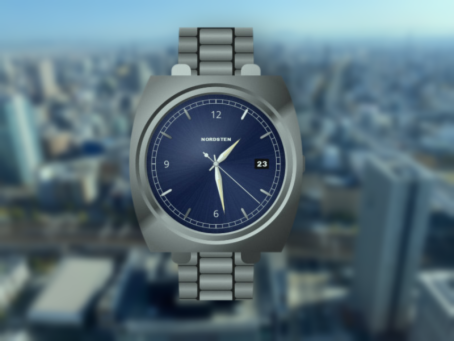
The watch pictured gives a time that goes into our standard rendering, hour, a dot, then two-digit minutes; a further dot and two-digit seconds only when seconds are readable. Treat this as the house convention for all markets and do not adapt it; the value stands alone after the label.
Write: 1.28.22
